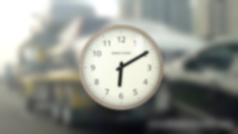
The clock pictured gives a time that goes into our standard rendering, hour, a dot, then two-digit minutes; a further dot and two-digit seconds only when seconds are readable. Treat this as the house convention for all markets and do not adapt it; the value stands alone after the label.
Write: 6.10
